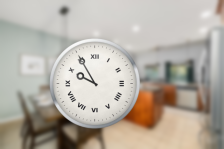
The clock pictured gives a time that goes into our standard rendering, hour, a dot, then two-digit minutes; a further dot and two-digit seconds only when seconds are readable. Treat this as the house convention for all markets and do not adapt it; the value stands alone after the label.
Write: 9.55
